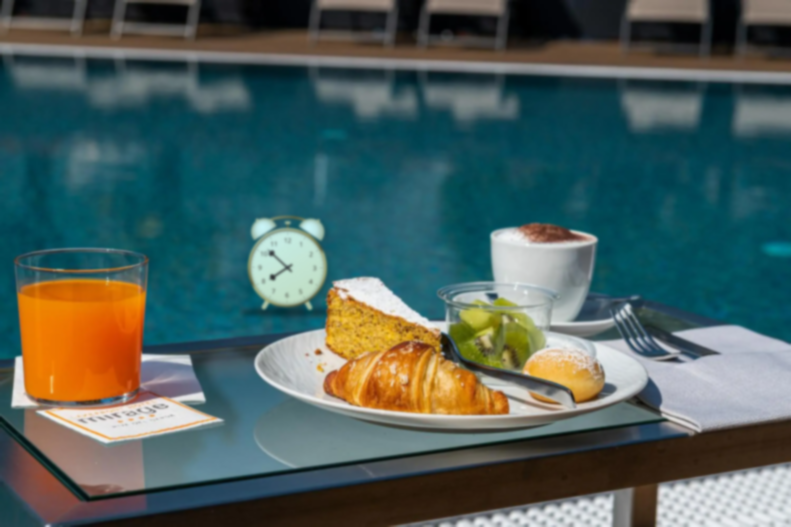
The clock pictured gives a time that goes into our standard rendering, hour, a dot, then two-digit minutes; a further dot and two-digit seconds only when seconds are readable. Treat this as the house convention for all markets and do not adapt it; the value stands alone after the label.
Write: 7.52
